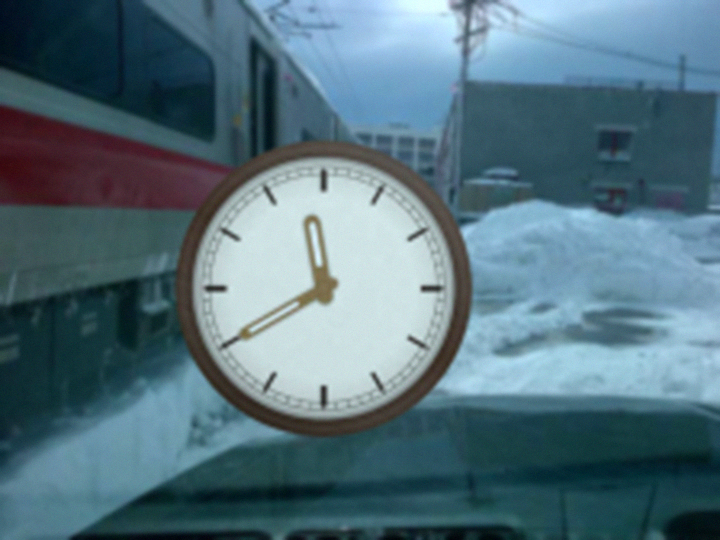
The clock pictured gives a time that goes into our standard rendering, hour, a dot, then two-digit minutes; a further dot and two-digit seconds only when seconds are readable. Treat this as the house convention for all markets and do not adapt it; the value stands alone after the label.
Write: 11.40
